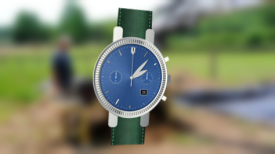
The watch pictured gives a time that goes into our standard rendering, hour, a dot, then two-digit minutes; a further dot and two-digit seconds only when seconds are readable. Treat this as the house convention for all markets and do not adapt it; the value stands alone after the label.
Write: 2.07
